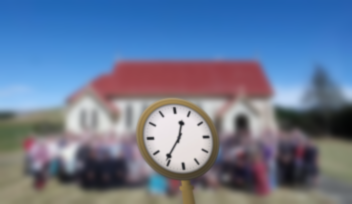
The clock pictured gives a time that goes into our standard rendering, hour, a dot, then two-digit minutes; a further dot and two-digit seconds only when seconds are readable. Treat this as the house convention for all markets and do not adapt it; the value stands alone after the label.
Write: 12.36
